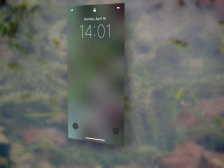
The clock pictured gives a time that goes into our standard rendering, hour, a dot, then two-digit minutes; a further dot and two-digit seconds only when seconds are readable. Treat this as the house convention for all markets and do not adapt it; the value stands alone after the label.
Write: 14.01
